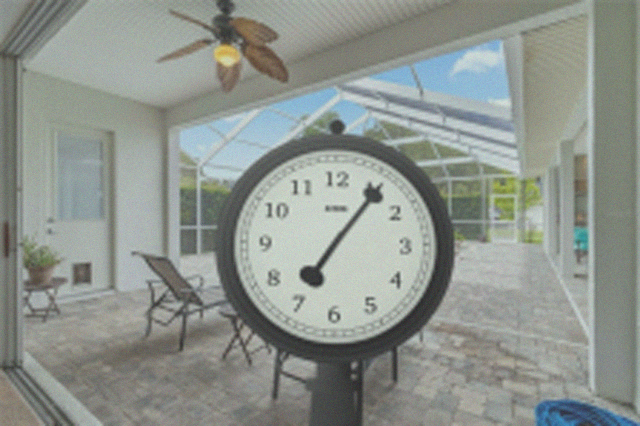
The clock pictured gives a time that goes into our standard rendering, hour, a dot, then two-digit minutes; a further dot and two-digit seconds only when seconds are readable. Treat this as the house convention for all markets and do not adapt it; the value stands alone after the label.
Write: 7.06
